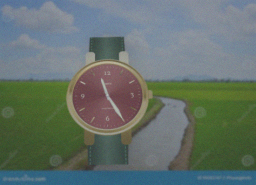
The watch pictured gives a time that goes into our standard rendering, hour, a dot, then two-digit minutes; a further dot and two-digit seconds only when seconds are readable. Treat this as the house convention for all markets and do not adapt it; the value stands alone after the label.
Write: 11.25
